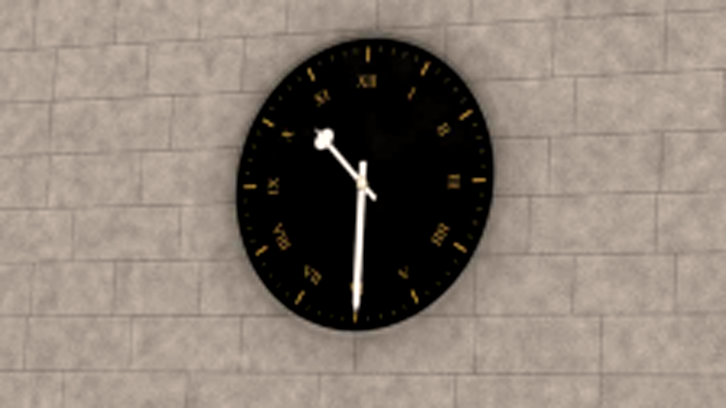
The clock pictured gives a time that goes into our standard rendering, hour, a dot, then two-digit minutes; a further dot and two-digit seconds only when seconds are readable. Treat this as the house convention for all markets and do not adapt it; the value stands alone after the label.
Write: 10.30
